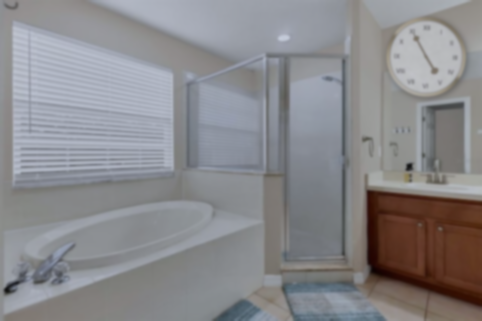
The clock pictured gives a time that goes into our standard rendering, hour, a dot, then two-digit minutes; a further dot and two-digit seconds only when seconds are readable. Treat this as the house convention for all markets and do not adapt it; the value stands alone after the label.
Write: 4.55
